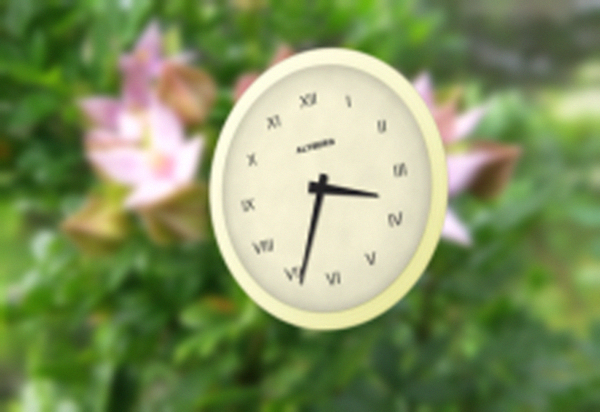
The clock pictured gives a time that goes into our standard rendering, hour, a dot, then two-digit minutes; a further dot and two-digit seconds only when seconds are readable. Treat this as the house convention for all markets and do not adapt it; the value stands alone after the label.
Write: 3.34
